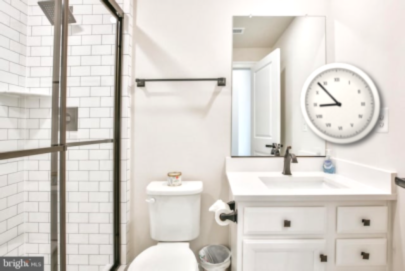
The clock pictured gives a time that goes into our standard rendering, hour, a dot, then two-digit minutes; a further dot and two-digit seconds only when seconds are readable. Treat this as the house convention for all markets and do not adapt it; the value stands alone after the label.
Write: 8.53
